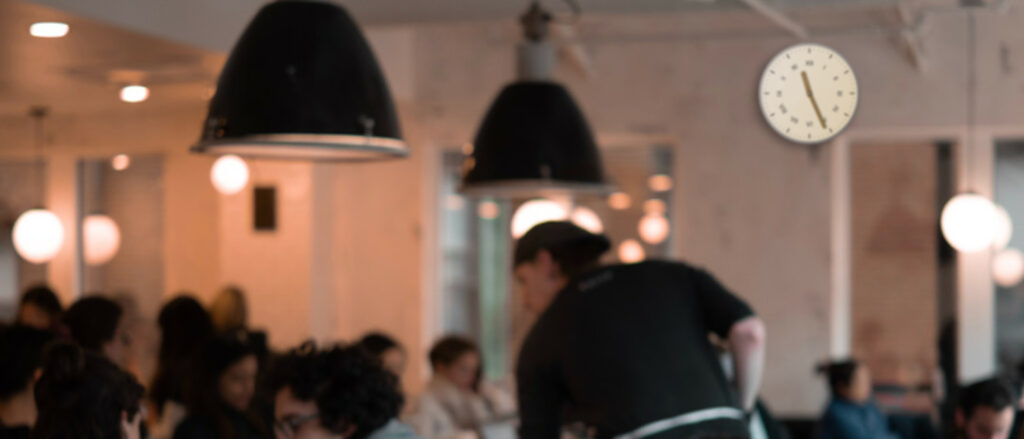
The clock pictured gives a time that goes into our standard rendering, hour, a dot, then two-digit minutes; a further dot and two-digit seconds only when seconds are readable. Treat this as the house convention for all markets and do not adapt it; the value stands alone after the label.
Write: 11.26
